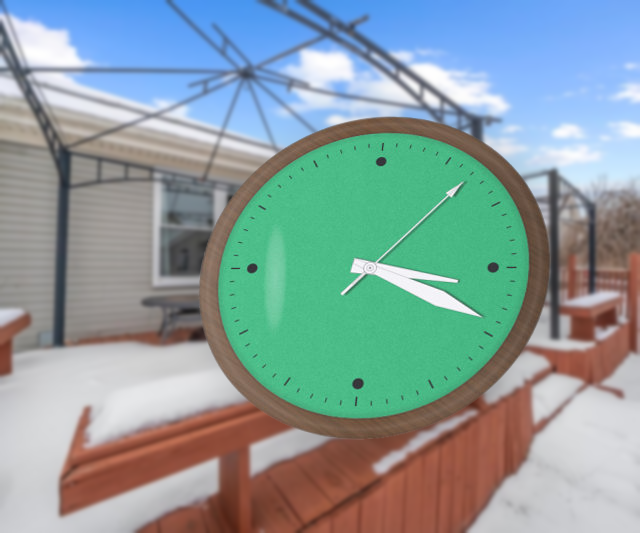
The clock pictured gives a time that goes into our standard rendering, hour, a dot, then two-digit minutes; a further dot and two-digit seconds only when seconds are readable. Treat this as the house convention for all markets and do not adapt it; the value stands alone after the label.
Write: 3.19.07
